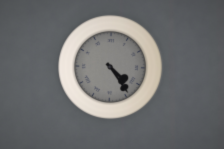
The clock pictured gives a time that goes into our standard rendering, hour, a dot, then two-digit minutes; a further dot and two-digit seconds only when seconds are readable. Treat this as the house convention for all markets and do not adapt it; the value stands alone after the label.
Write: 4.24
